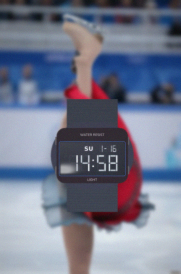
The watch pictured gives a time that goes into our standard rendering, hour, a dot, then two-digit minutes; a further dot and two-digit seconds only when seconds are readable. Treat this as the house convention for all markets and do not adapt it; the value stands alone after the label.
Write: 14.58
